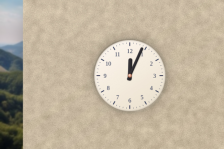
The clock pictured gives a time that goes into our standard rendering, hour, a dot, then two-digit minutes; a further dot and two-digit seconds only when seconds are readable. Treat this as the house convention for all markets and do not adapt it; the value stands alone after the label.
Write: 12.04
